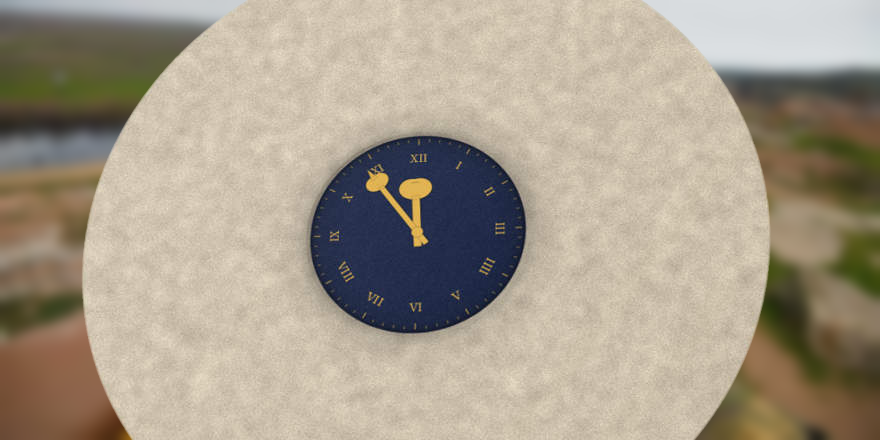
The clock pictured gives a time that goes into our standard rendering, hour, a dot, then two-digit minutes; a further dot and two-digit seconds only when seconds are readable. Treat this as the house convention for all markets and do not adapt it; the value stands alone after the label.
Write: 11.54
